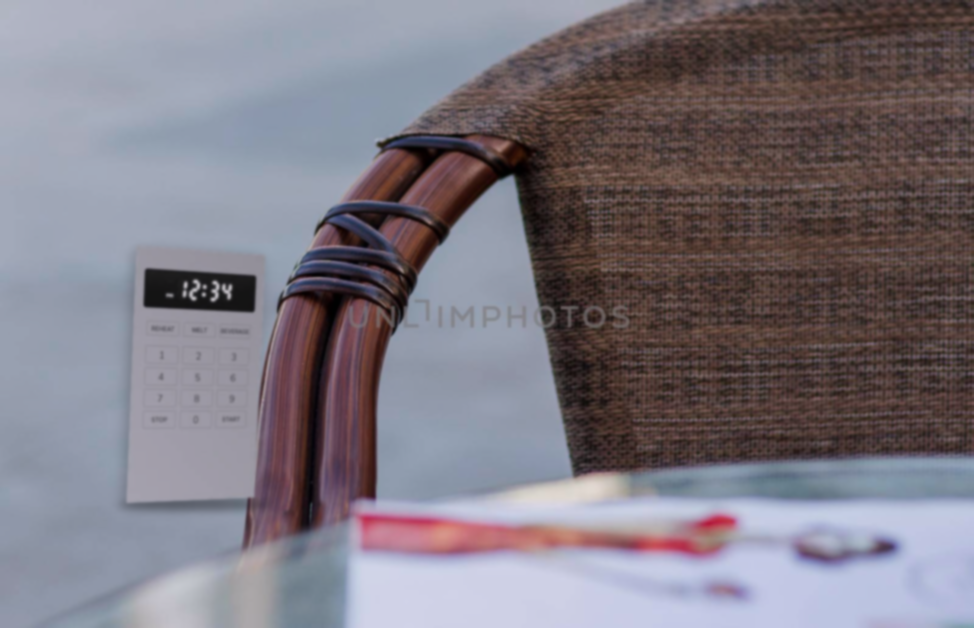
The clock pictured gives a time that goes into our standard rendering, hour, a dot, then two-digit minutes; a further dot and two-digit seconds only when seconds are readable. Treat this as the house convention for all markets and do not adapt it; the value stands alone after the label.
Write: 12.34
